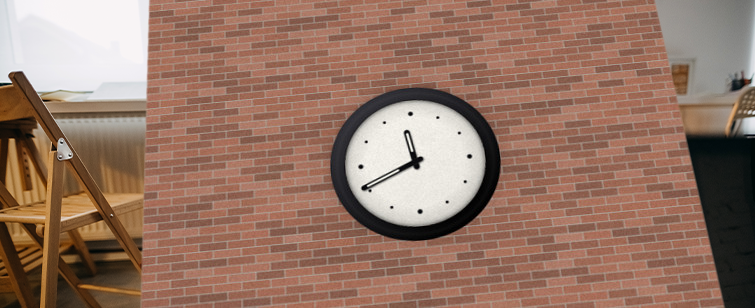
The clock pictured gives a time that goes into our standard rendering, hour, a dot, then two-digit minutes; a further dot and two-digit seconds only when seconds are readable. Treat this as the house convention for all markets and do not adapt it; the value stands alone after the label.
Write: 11.41
